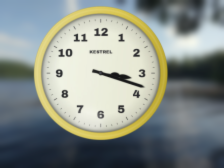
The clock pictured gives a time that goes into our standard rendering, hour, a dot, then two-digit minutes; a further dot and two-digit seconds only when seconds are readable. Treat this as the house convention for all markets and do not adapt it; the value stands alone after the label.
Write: 3.18
